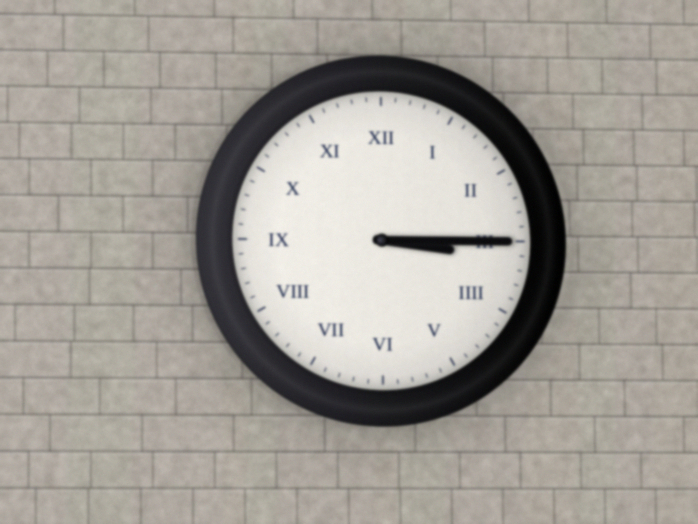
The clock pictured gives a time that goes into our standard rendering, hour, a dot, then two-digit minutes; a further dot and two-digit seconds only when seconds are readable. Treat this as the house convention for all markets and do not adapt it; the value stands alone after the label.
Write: 3.15
